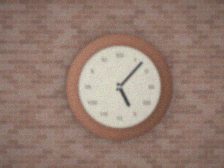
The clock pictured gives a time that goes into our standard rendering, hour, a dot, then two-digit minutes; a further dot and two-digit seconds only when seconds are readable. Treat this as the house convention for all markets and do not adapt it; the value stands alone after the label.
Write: 5.07
